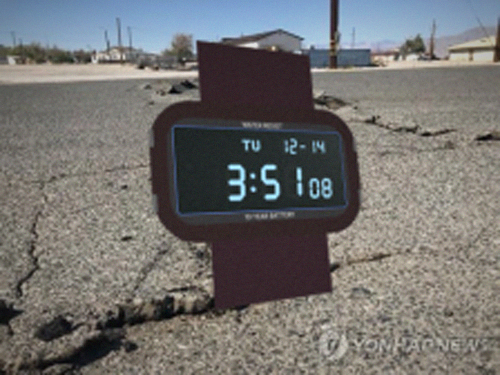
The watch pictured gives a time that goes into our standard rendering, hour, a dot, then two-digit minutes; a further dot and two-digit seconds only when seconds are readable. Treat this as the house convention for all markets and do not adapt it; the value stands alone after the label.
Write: 3.51.08
